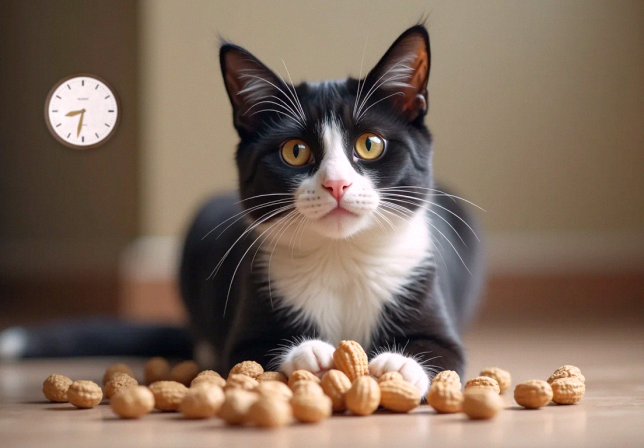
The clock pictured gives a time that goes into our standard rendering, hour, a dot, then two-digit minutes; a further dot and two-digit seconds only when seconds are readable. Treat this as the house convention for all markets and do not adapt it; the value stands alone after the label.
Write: 8.32
